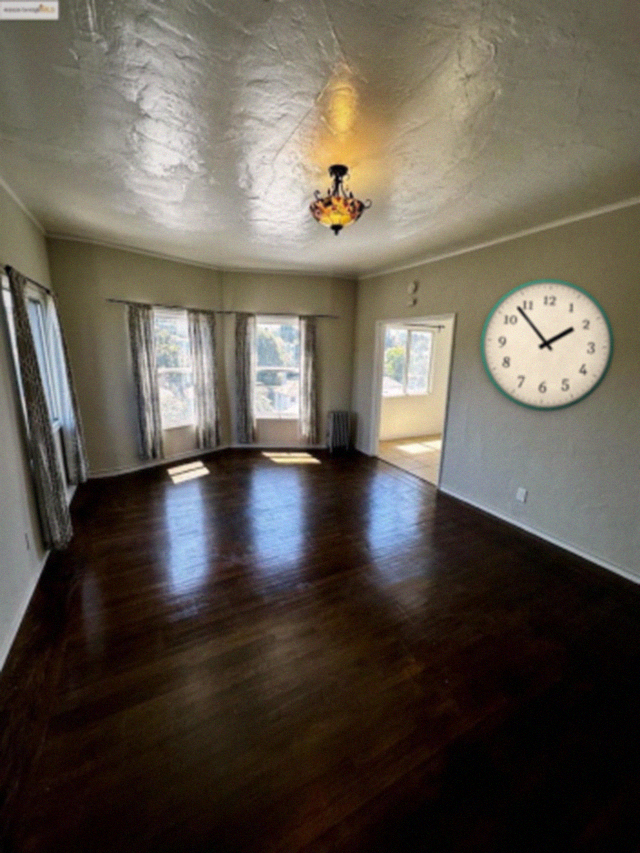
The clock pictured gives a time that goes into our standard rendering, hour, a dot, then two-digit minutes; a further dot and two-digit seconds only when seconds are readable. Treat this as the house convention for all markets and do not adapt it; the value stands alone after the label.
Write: 1.53
